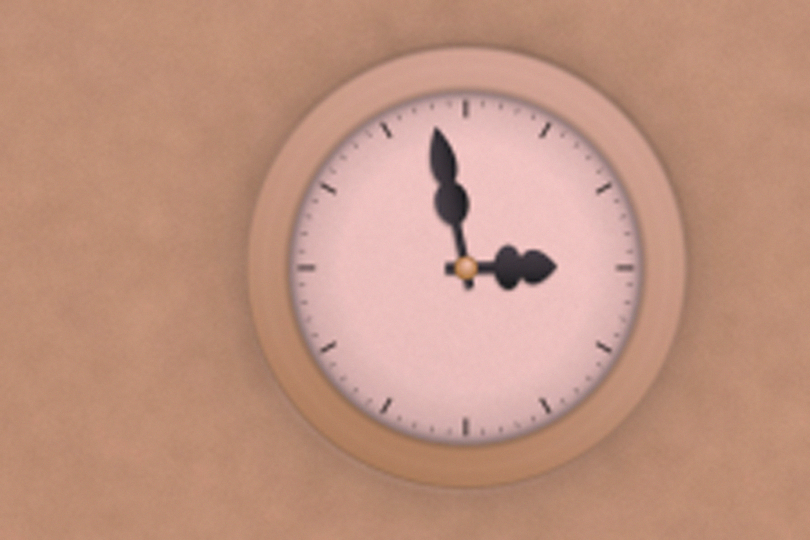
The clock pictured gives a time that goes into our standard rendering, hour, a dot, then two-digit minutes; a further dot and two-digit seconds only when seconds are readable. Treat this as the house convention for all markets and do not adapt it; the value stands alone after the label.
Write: 2.58
